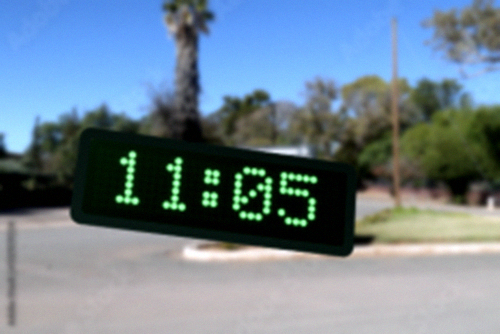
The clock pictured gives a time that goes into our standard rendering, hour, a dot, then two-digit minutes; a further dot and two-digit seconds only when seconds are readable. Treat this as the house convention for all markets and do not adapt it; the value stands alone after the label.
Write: 11.05
